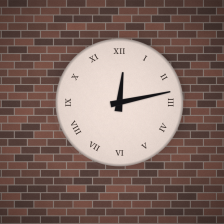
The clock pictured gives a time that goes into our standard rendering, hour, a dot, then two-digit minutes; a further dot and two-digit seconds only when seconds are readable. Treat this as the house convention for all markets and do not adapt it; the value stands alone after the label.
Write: 12.13
